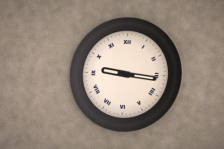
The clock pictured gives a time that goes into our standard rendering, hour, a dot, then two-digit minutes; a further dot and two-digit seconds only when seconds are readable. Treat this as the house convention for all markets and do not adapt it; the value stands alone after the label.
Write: 9.16
